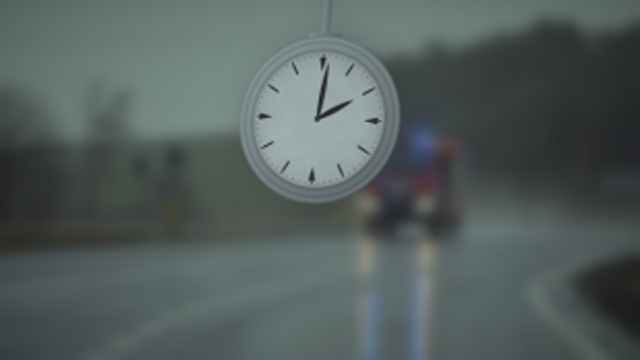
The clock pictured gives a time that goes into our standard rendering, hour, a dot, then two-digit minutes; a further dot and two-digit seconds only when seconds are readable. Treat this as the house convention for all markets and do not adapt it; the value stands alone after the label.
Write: 2.01
